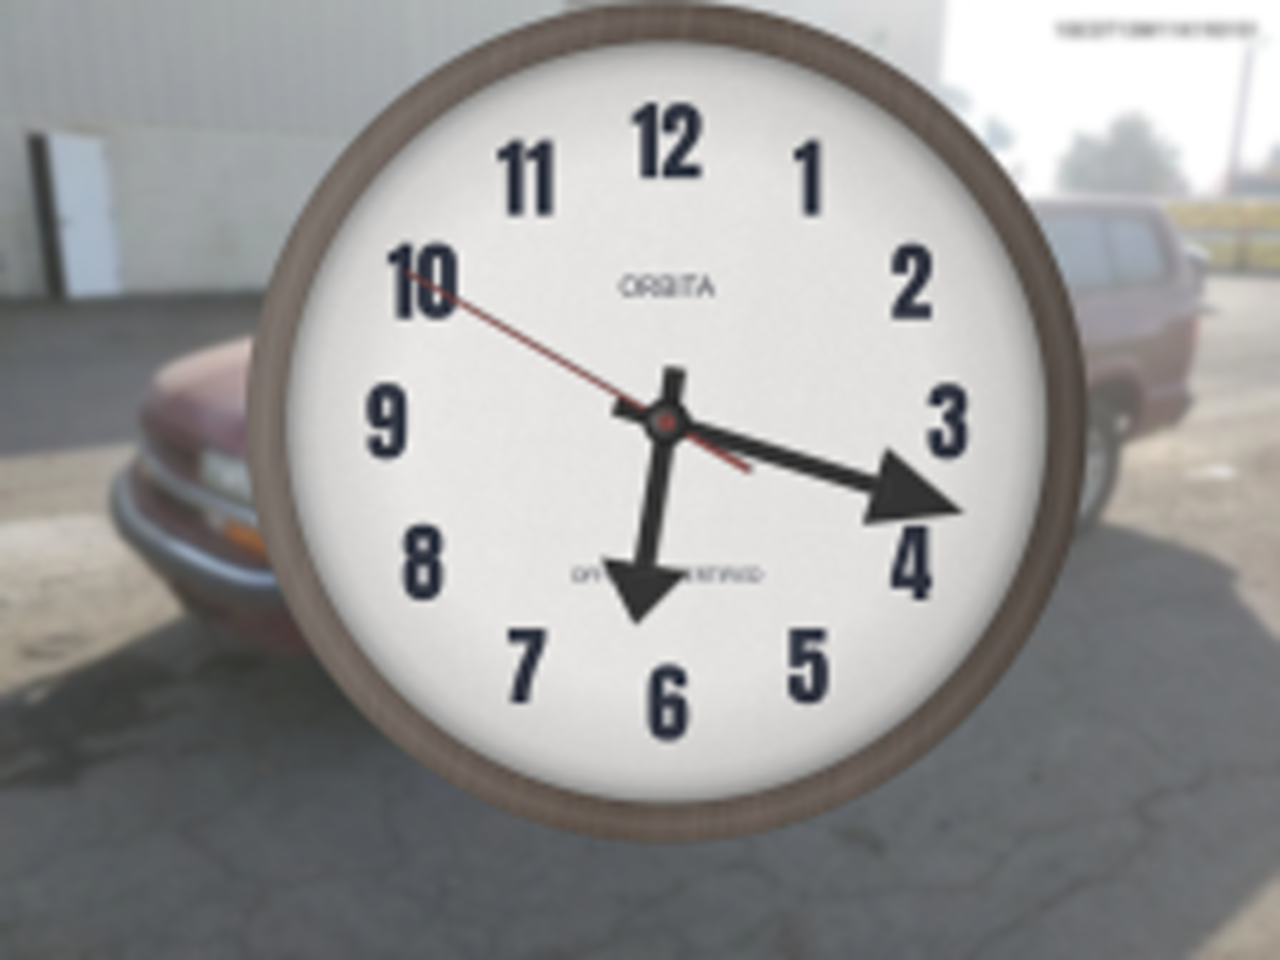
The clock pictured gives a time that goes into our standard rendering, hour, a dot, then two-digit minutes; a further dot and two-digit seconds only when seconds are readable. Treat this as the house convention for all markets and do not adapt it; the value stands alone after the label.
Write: 6.17.50
